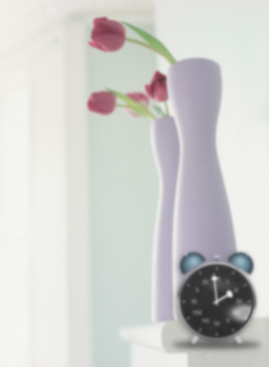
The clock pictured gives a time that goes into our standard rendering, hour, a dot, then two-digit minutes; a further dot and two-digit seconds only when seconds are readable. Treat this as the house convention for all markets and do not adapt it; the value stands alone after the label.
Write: 1.59
